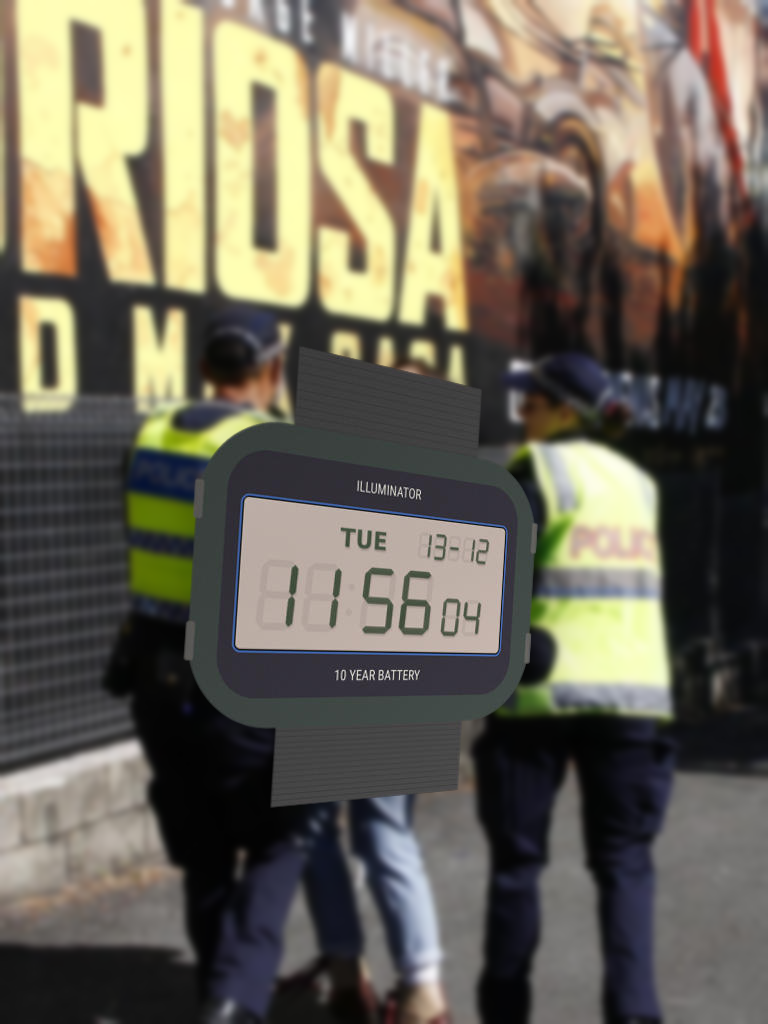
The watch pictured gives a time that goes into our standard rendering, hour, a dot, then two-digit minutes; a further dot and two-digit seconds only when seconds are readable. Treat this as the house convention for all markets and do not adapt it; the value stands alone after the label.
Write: 11.56.04
